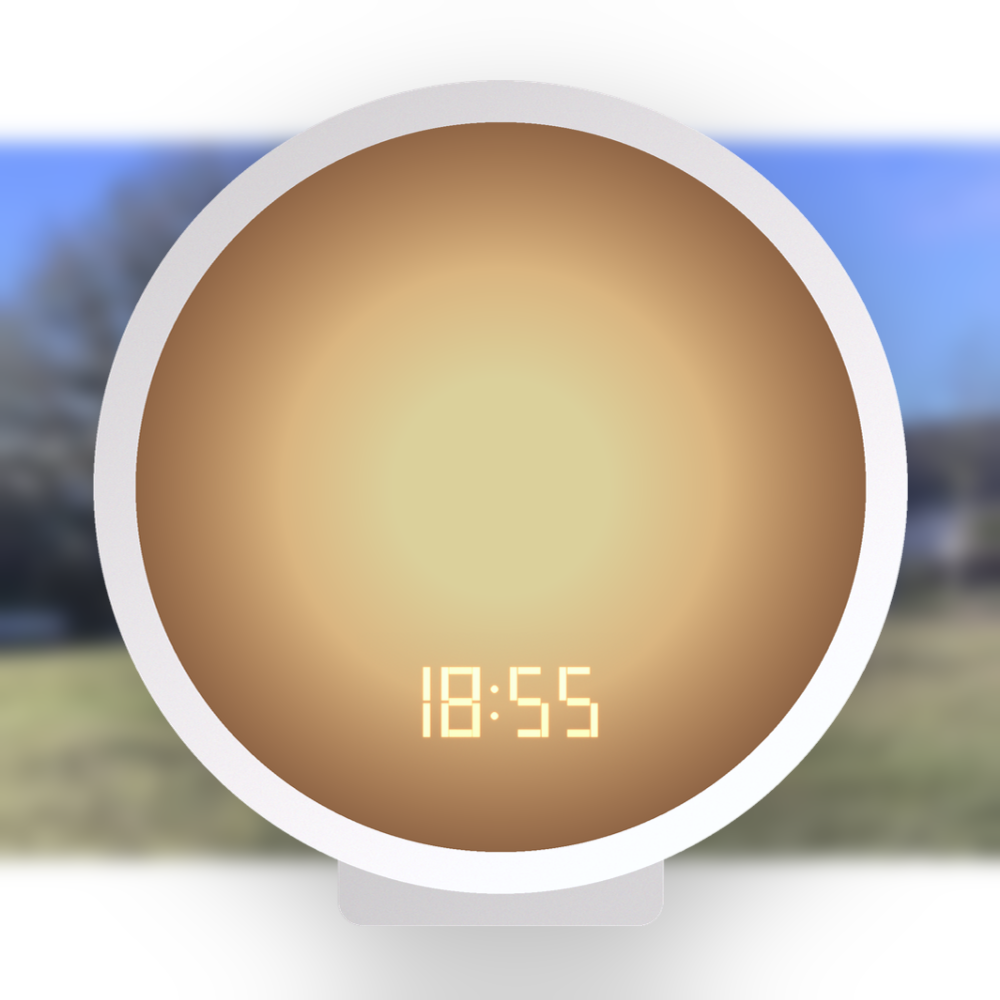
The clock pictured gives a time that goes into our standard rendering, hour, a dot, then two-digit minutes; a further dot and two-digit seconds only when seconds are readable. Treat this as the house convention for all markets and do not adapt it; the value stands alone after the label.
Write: 18.55
